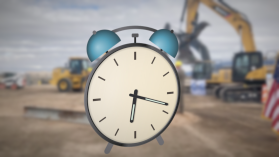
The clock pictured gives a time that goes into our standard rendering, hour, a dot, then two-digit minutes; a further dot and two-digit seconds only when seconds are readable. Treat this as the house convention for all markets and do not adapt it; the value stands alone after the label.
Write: 6.18
